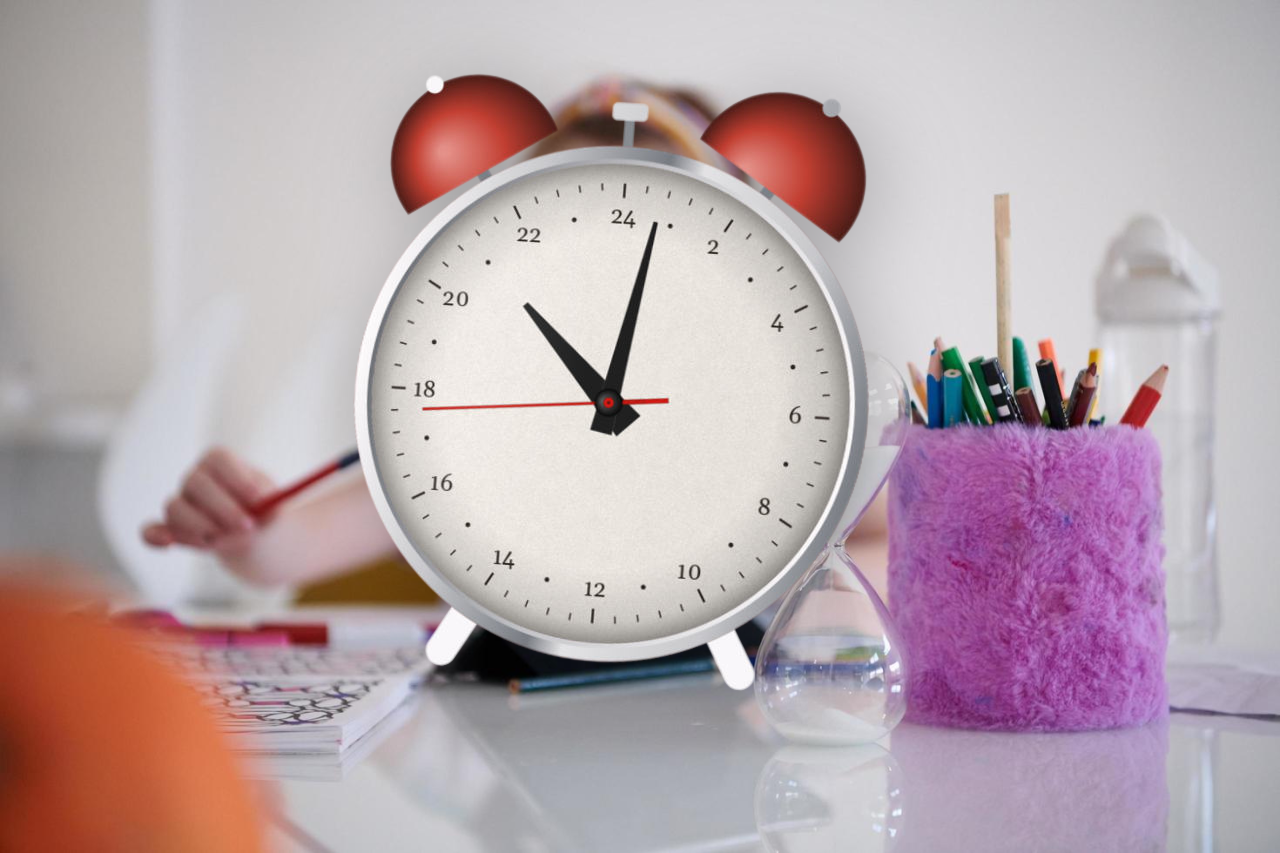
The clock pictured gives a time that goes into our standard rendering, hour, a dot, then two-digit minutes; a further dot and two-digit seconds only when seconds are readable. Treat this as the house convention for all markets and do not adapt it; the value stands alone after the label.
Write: 21.01.44
